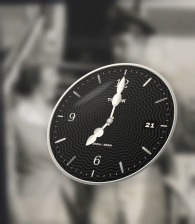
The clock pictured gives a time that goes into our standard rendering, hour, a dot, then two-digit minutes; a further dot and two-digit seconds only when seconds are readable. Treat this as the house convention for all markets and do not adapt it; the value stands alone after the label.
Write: 7.00
